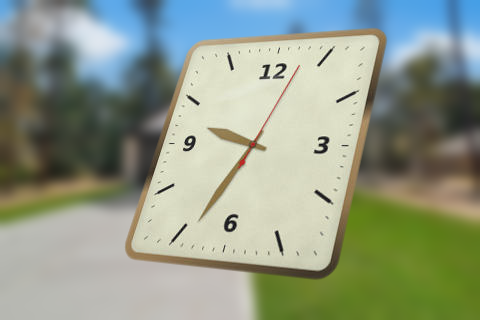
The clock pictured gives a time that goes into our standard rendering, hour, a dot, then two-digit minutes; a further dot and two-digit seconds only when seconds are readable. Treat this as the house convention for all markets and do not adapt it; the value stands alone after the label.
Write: 9.34.03
